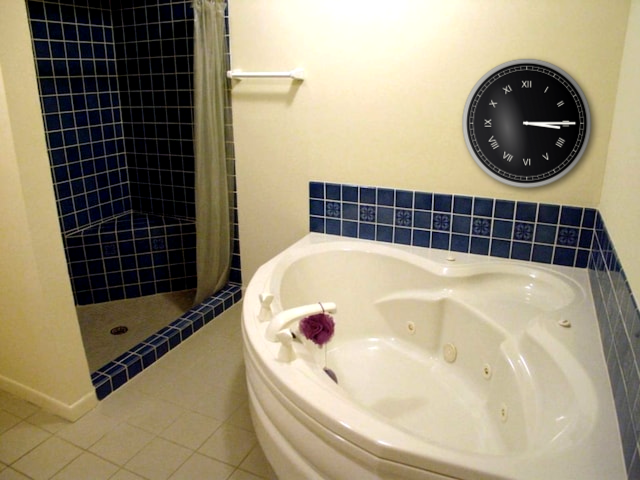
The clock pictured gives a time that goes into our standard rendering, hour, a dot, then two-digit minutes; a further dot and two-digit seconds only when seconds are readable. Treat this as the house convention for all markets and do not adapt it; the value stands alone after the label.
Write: 3.15
